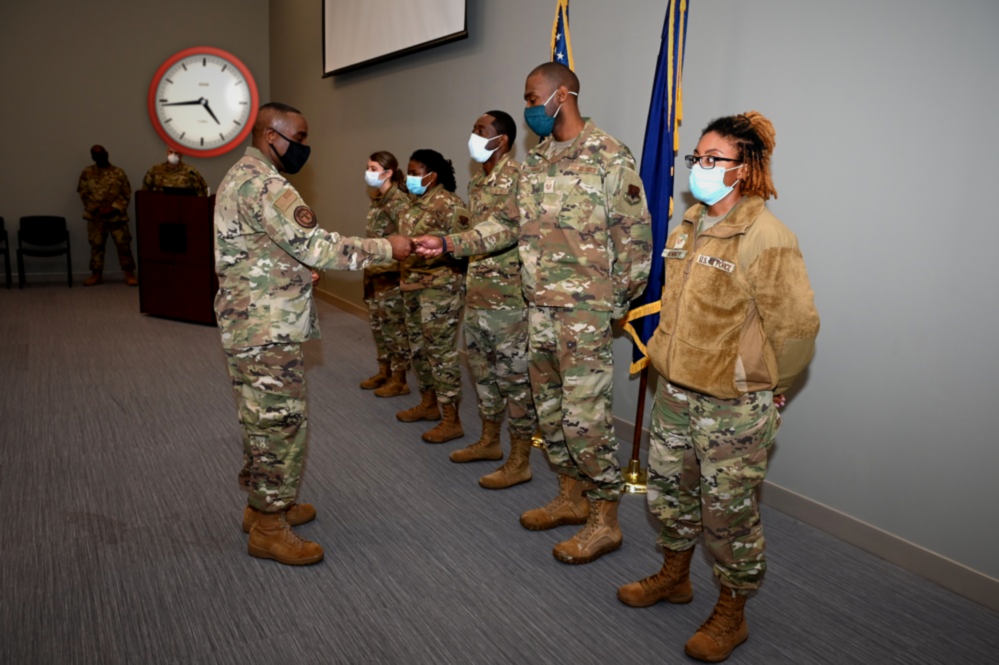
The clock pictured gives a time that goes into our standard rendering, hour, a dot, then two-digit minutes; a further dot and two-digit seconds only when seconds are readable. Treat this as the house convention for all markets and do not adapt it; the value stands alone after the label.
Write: 4.44
